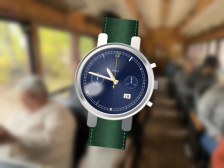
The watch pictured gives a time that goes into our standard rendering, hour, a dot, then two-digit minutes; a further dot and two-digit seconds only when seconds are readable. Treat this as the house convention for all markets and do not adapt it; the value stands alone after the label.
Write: 10.47
